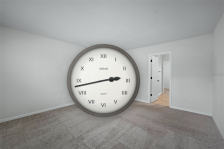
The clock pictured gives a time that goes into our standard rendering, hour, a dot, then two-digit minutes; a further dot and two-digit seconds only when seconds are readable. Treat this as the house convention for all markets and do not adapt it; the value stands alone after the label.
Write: 2.43
